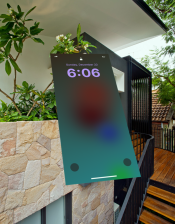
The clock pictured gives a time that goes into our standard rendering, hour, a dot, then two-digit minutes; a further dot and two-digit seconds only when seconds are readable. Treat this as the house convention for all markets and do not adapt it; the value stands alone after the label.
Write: 6.06
